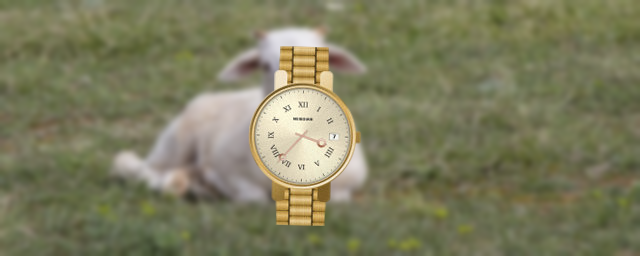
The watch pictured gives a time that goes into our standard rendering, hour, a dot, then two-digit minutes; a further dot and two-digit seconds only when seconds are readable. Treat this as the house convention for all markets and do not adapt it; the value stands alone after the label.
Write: 3.37
